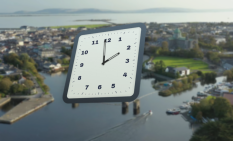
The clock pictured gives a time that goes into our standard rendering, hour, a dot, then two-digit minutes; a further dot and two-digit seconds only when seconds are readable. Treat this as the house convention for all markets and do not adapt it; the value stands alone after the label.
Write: 1.59
